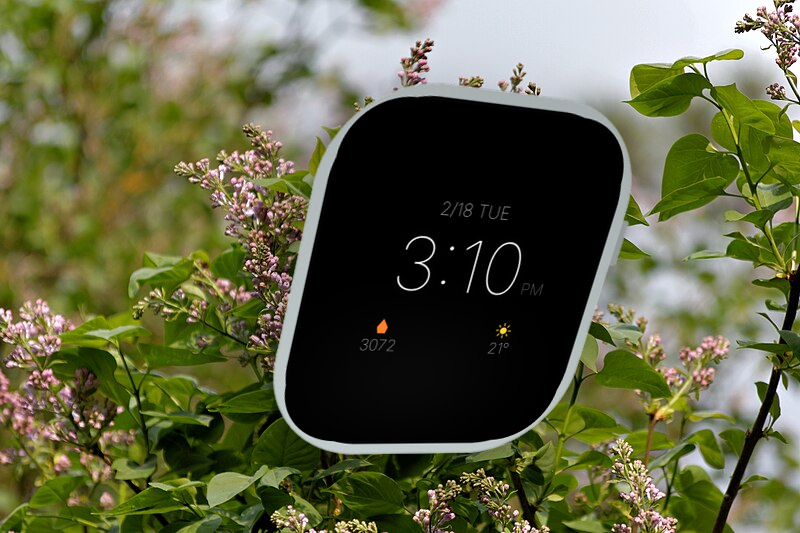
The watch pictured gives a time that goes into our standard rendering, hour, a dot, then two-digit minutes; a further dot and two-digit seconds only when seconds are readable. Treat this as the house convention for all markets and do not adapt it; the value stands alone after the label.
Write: 3.10
